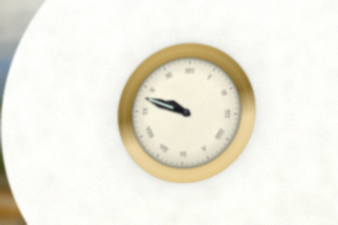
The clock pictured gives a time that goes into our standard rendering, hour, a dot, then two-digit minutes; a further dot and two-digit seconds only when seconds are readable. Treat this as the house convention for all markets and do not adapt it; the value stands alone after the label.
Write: 9.48
